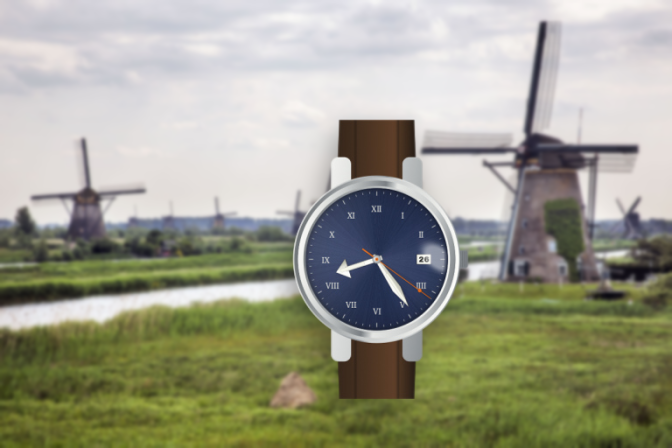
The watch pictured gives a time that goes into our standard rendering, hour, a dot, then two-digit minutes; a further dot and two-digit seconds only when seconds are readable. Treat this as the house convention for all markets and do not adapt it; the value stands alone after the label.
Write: 8.24.21
